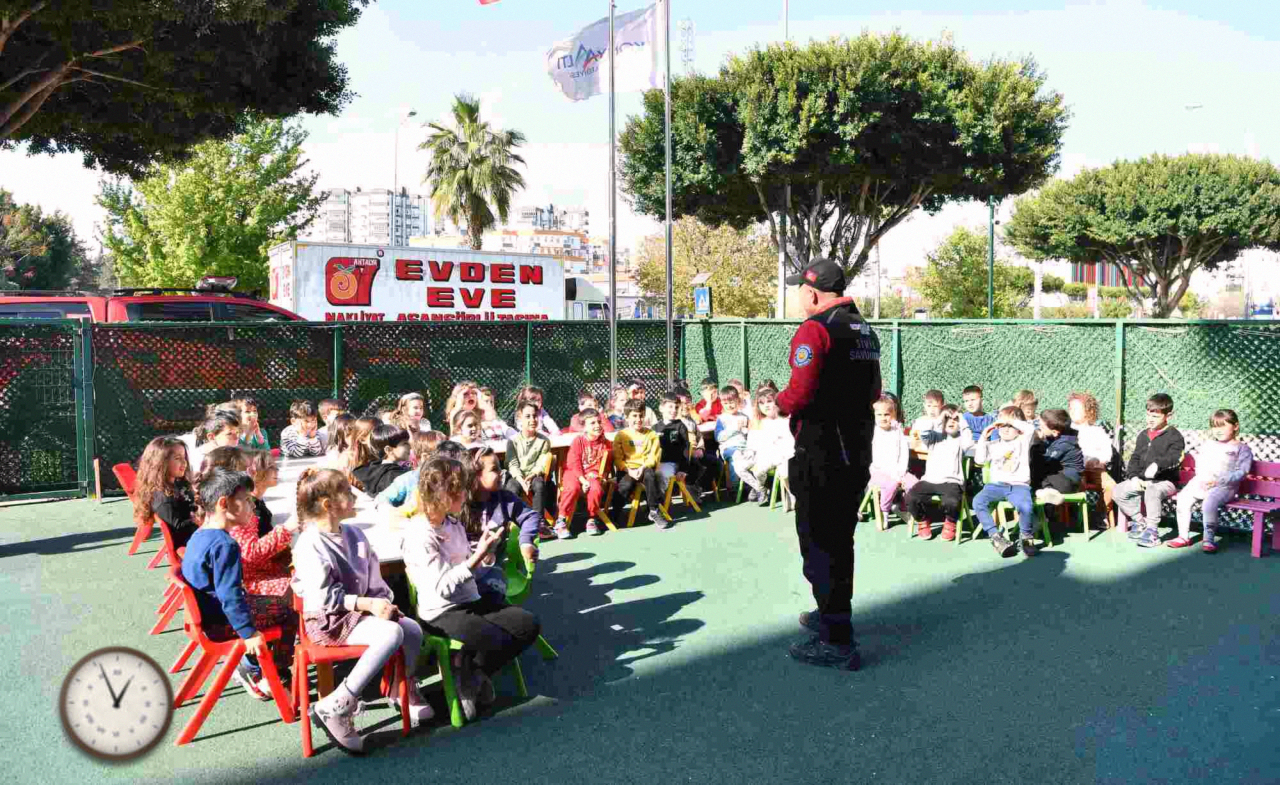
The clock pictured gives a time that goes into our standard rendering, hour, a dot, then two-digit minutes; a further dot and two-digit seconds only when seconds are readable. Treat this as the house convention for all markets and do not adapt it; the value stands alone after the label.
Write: 12.56
